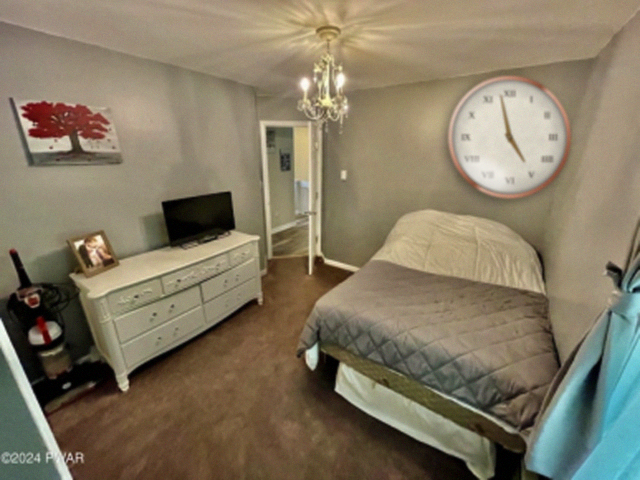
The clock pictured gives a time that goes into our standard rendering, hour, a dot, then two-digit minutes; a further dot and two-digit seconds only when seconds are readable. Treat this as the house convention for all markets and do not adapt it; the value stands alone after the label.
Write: 4.58
